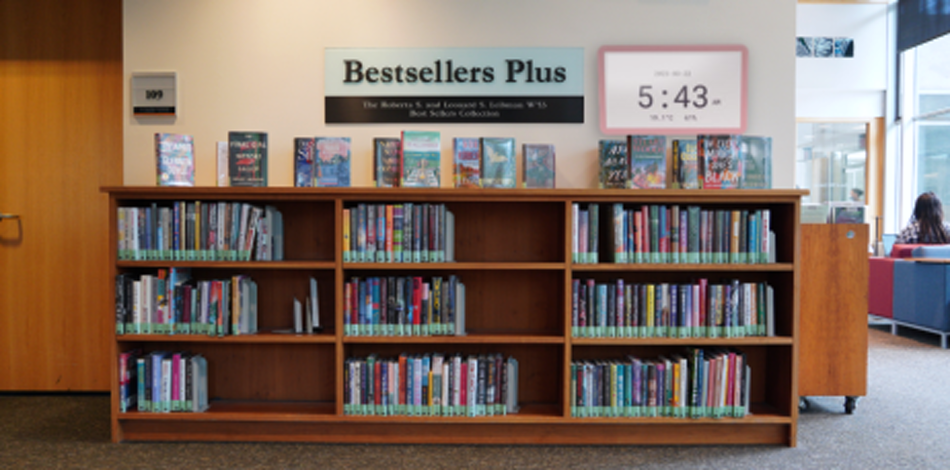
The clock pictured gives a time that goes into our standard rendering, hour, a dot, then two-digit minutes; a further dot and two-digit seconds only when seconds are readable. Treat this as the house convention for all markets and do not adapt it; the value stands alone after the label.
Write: 5.43
